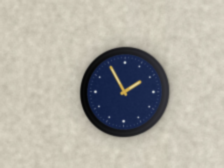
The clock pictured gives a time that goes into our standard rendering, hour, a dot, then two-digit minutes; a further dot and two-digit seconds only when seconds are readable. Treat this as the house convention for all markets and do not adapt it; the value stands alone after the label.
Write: 1.55
